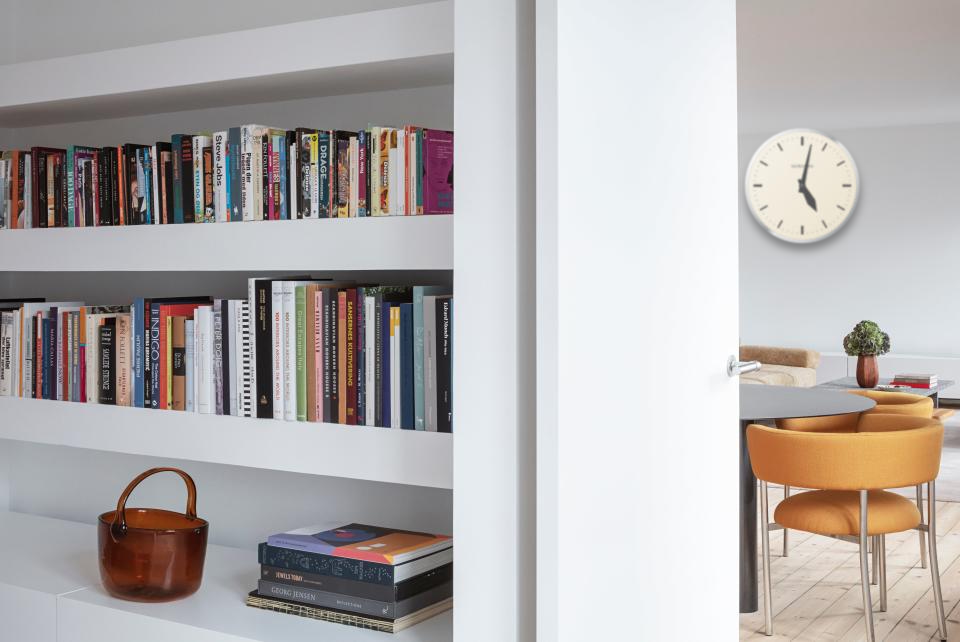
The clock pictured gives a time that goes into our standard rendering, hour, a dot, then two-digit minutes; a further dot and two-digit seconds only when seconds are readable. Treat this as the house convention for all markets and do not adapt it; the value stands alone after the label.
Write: 5.02
